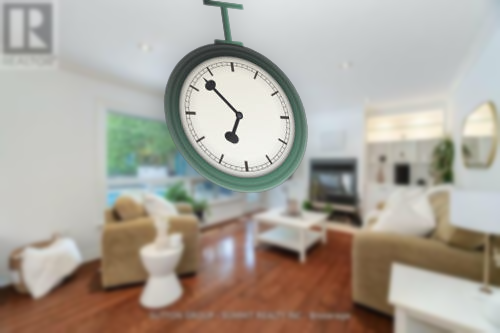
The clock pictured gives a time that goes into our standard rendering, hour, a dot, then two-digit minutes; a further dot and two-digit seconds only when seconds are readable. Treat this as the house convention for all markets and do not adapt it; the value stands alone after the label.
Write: 6.53
